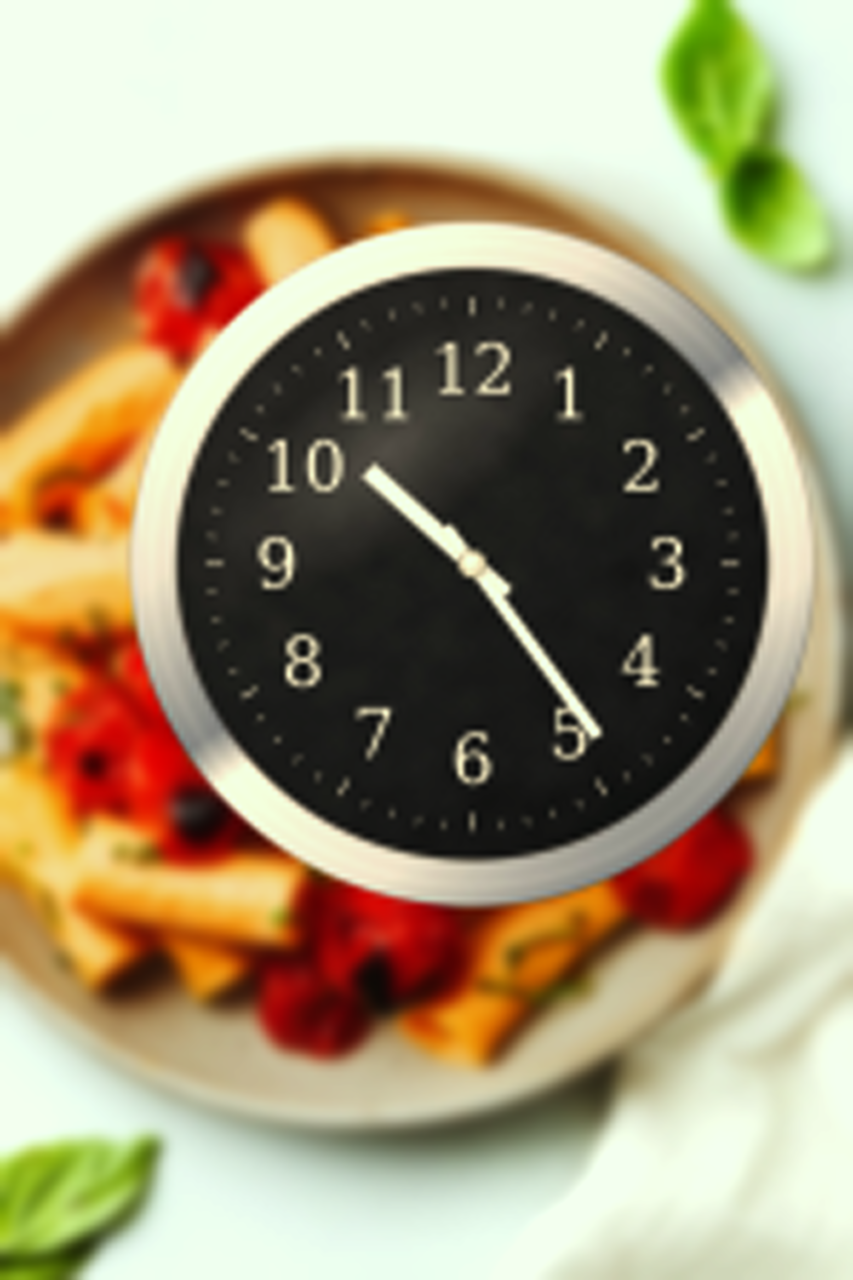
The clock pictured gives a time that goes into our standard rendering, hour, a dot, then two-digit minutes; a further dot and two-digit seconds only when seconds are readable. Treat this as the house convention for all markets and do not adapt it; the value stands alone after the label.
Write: 10.24
